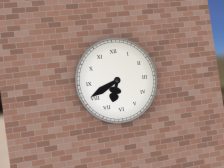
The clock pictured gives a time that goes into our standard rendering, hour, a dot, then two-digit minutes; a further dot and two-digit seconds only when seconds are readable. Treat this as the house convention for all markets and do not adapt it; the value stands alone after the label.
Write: 6.41
